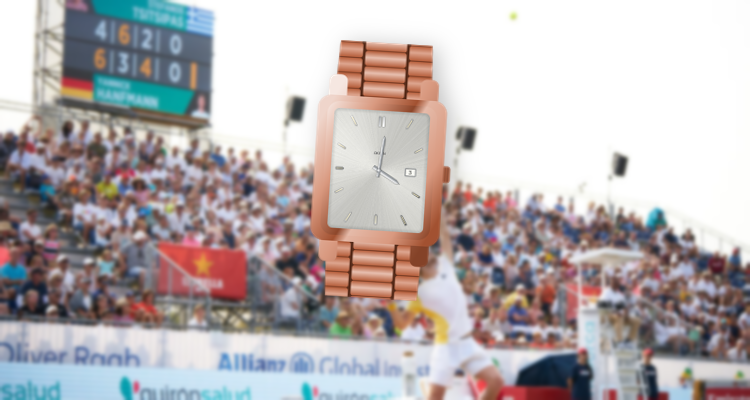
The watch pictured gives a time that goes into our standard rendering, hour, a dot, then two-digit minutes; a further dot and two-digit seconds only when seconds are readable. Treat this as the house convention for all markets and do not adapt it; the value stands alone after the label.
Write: 4.01
